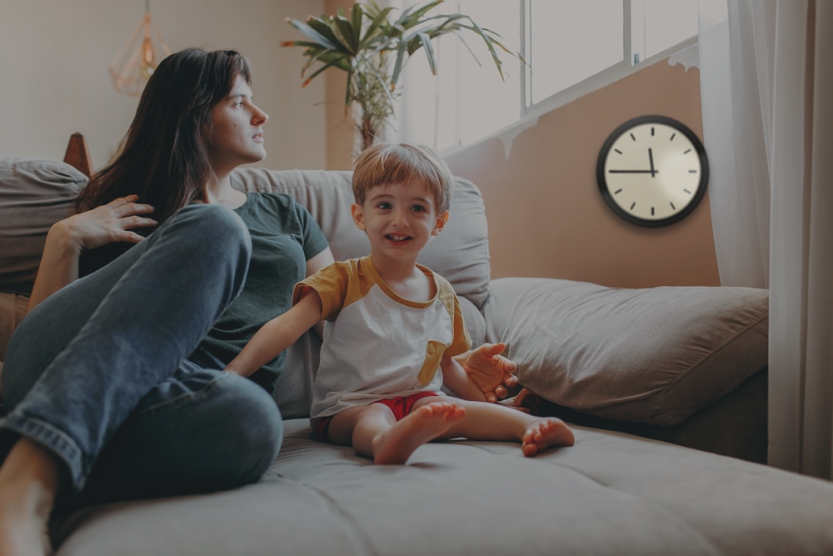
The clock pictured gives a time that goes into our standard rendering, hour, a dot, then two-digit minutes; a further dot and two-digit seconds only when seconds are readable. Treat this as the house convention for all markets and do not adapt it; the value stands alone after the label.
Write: 11.45
